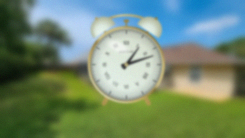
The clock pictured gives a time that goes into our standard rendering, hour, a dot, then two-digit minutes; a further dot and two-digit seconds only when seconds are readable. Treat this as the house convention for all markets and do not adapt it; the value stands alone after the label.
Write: 1.12
